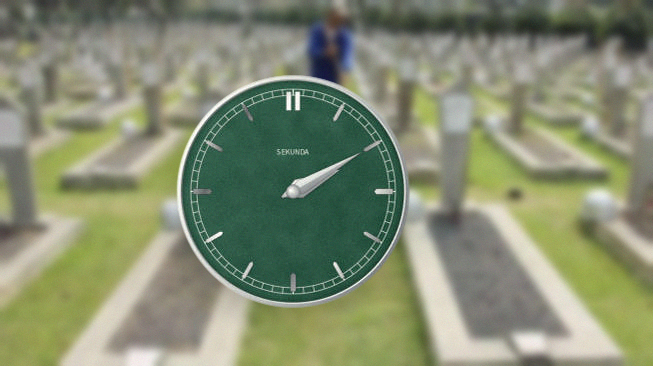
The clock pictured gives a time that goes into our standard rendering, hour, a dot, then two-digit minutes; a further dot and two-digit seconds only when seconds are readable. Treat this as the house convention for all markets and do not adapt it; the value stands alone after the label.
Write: 2.10
